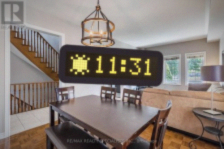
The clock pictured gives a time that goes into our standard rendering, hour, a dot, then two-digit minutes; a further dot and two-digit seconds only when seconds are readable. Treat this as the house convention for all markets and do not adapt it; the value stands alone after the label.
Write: 11.31
